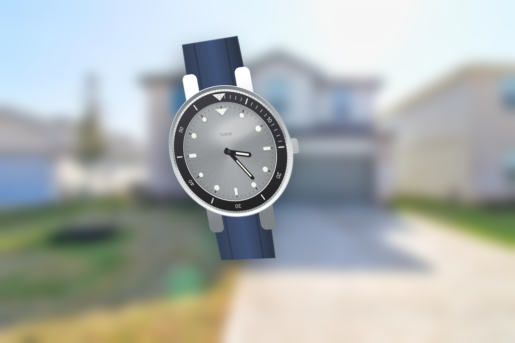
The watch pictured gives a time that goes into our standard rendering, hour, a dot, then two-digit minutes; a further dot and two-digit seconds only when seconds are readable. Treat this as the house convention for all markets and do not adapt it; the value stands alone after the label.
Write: 3.24
